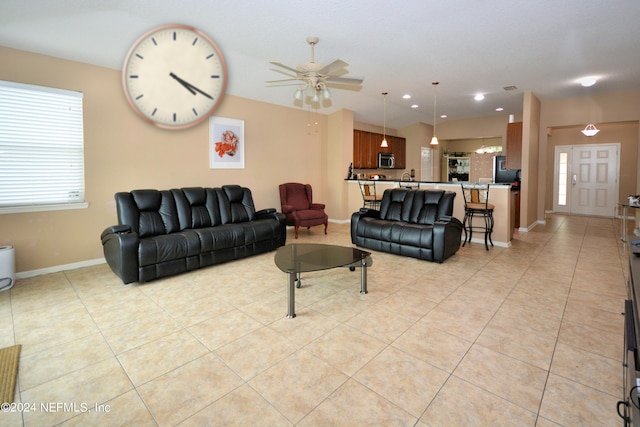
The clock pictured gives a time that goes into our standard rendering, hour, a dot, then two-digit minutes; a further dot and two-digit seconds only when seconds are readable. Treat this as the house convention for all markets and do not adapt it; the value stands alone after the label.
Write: 4.20
